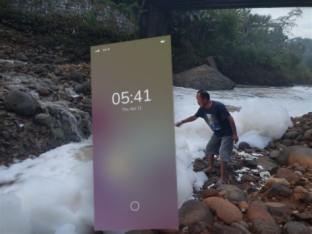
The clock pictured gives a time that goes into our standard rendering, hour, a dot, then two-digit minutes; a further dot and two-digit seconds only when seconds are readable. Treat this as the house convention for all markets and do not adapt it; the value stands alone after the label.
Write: 5.41
